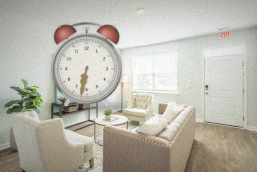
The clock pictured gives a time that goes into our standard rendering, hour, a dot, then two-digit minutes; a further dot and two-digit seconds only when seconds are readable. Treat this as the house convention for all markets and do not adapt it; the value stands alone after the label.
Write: 6.32
